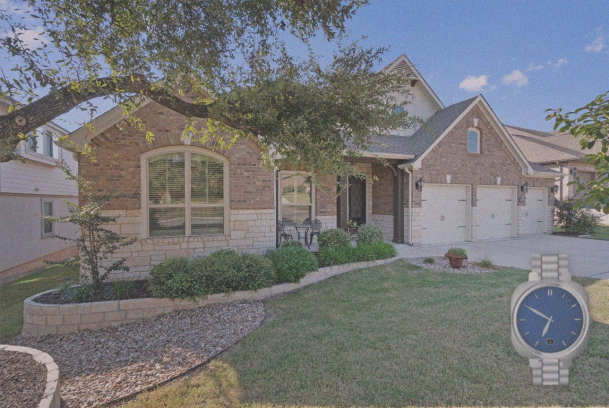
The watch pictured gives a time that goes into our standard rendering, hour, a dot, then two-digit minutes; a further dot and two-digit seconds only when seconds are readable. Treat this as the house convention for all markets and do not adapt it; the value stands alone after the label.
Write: 6.50
